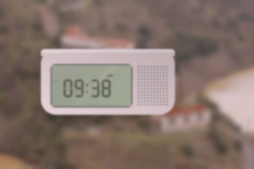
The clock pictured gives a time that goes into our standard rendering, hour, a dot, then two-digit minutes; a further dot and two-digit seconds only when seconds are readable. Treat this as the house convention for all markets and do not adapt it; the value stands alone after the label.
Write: 9.38
